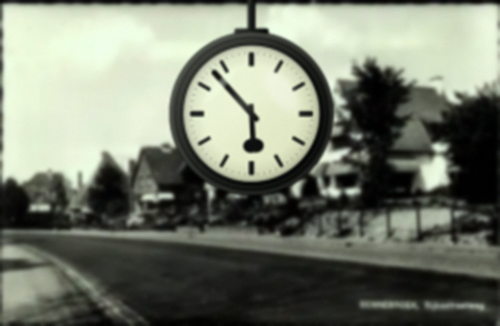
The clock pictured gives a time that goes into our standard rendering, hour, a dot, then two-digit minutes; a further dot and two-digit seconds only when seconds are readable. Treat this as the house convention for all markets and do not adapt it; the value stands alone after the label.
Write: 5.53
